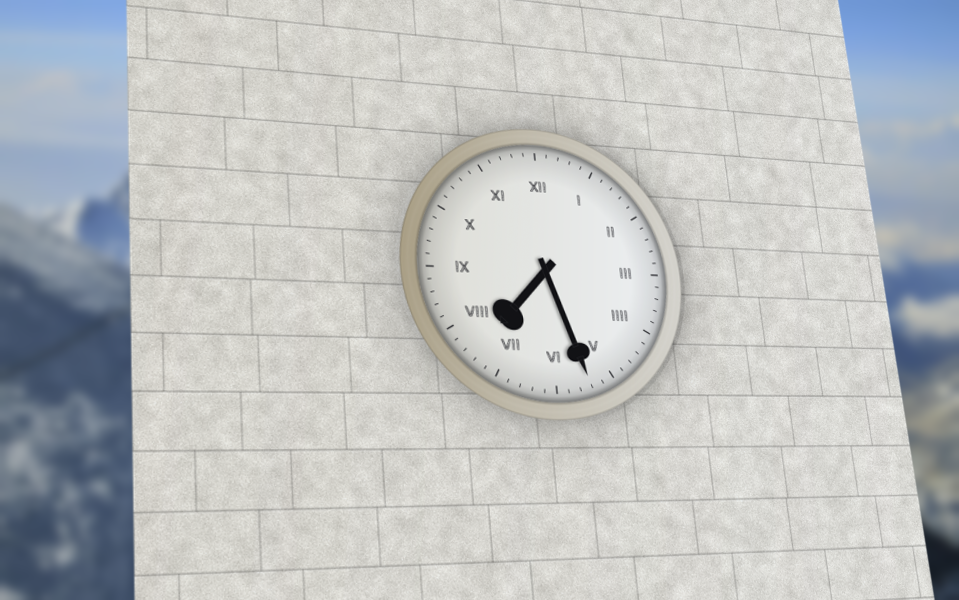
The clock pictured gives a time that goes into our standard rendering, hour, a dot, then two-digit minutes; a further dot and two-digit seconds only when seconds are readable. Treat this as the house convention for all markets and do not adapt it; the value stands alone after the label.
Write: 7.27
